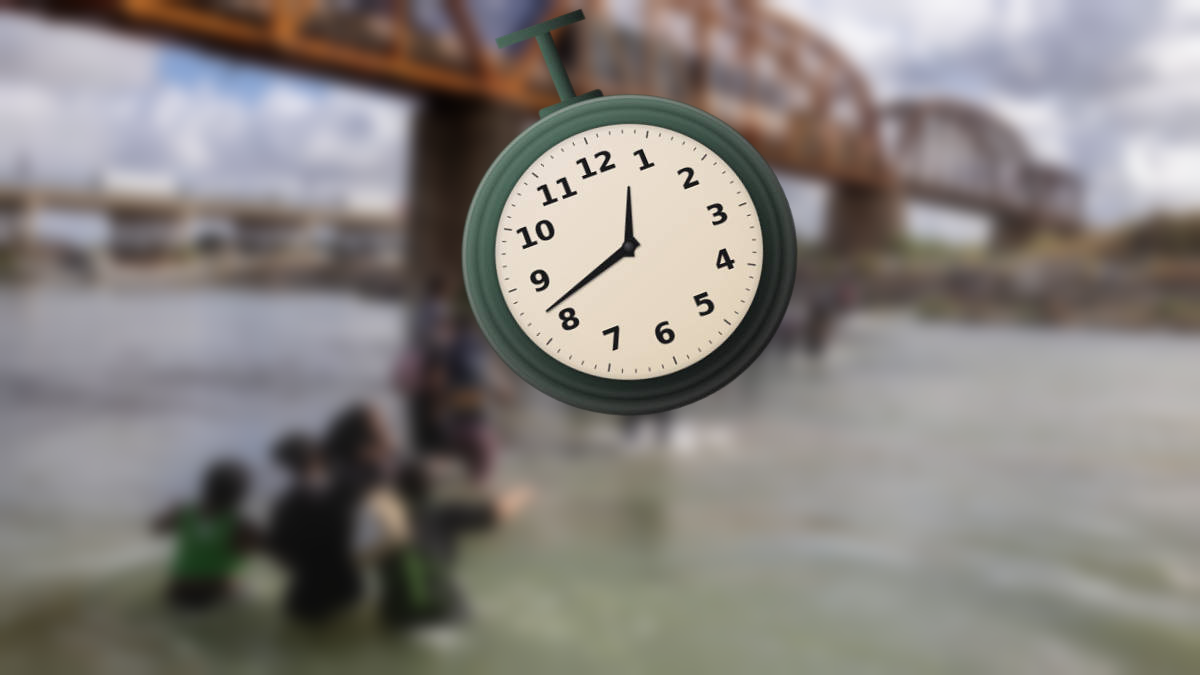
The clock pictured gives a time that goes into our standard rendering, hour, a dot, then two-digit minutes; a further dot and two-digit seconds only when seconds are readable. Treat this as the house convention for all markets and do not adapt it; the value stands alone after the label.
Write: 12.42
